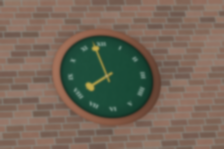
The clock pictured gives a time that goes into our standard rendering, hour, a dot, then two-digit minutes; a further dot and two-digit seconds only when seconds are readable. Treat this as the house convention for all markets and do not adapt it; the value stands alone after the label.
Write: 7.58
